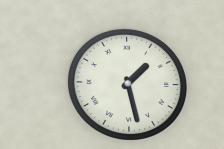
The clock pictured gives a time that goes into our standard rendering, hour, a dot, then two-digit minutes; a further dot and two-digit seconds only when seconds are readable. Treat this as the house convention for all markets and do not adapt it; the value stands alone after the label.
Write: 1.28
